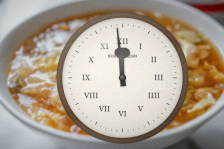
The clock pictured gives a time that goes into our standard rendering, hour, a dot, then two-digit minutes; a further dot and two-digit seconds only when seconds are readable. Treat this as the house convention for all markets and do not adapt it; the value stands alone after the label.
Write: 11.59
